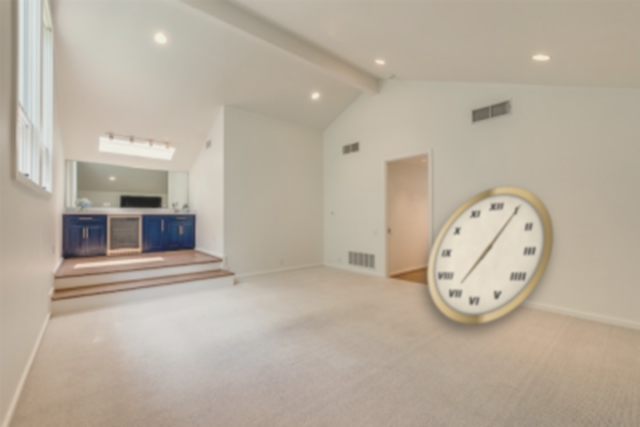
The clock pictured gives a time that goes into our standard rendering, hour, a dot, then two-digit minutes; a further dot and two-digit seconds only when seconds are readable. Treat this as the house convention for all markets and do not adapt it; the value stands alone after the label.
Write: 7.05
